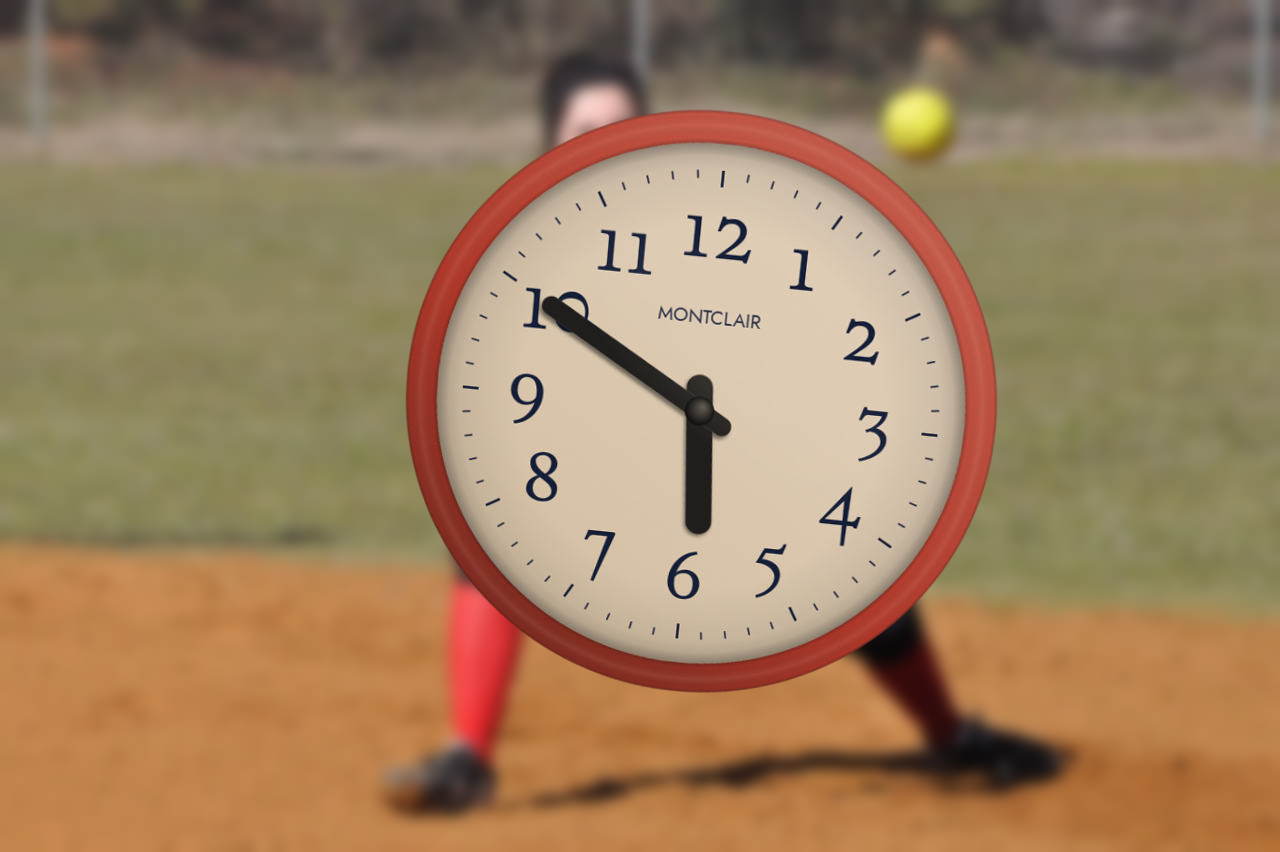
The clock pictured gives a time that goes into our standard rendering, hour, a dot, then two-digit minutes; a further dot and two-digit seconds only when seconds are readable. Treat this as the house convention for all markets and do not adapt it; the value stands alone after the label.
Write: 5.50
